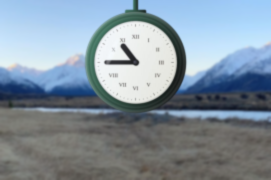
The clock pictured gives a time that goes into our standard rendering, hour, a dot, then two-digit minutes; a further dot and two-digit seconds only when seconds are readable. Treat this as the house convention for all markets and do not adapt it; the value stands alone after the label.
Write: 10.45
